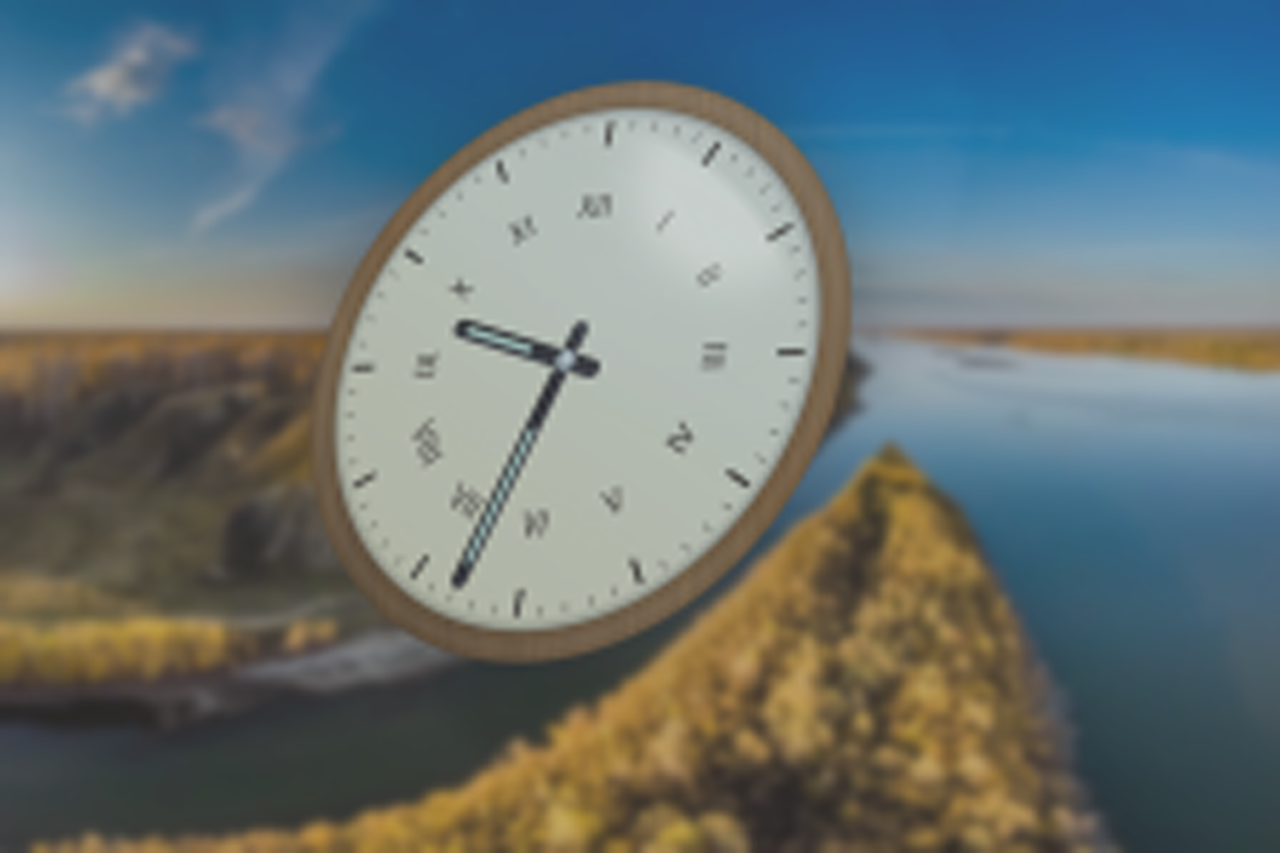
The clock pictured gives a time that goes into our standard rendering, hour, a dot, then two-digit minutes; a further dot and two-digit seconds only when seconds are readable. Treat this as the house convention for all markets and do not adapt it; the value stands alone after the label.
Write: 9.33
